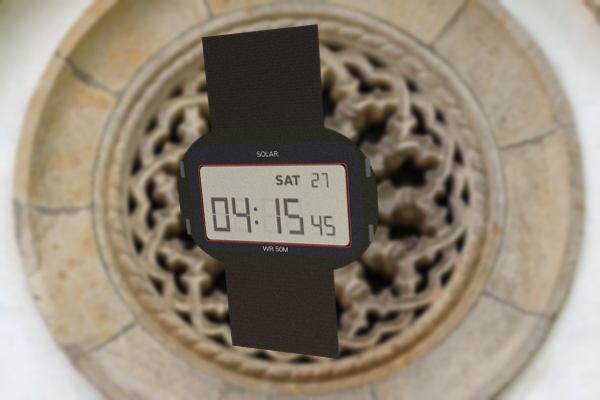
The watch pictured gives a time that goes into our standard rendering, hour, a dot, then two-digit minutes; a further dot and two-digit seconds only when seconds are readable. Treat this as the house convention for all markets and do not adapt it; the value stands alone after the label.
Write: 4.15.45
